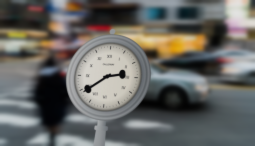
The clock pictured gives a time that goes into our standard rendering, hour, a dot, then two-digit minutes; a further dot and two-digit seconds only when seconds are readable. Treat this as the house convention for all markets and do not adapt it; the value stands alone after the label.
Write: 2.39
